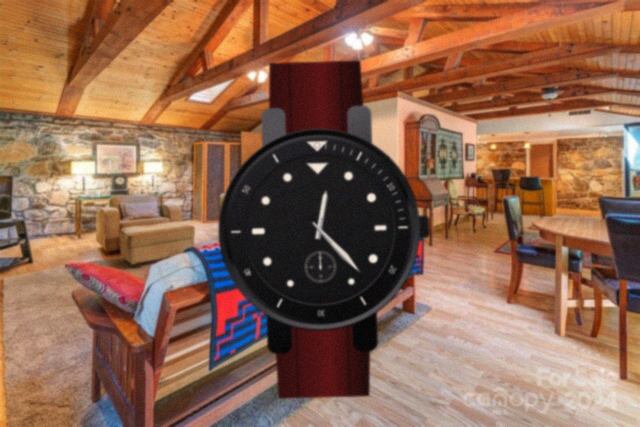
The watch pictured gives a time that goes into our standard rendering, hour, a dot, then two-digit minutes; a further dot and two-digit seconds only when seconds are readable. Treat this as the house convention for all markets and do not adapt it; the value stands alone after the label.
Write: 12.23
